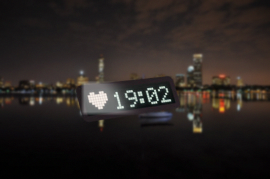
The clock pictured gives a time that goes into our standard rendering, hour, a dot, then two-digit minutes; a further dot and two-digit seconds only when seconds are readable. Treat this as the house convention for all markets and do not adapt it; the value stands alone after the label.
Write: 19.02
